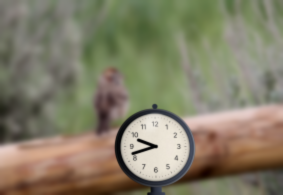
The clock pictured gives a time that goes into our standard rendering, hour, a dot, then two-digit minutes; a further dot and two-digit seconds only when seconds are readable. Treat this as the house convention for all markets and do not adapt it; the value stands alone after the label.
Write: 9.42
